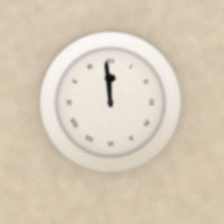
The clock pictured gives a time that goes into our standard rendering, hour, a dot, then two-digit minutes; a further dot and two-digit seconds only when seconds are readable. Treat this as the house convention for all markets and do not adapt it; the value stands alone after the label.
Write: 11.59
